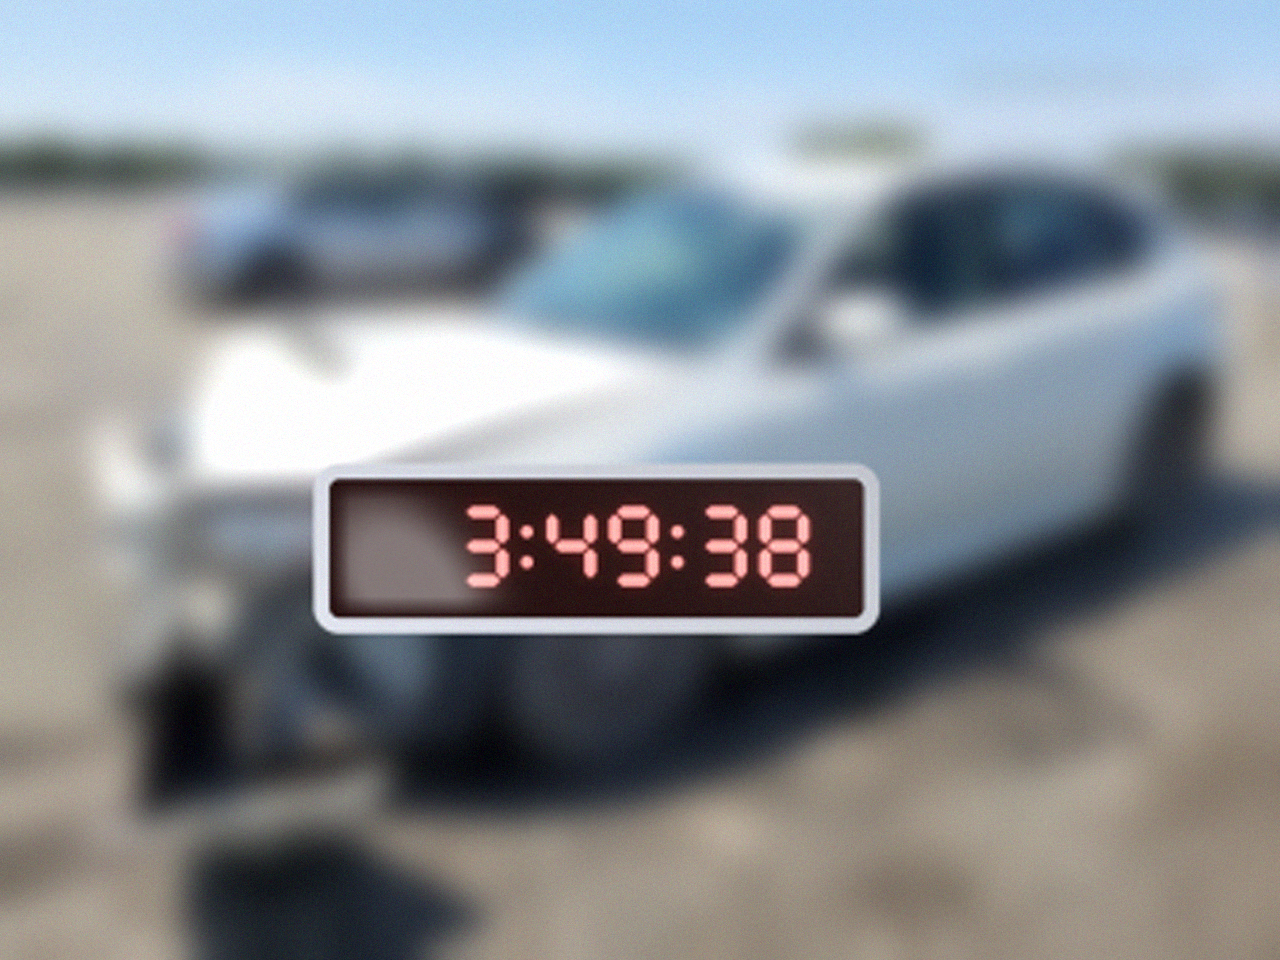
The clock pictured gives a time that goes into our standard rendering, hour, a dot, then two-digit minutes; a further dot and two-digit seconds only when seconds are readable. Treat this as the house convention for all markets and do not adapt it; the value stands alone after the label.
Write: 3.49.38
